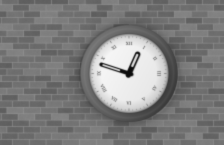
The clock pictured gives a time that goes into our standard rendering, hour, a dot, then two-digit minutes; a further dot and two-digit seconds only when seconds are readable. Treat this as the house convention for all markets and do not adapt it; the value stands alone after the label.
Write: 12.48
